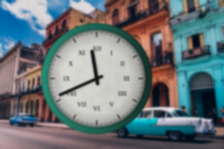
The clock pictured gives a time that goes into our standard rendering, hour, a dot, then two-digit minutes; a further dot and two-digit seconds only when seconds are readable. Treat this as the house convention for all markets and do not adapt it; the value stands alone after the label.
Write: 11.41
